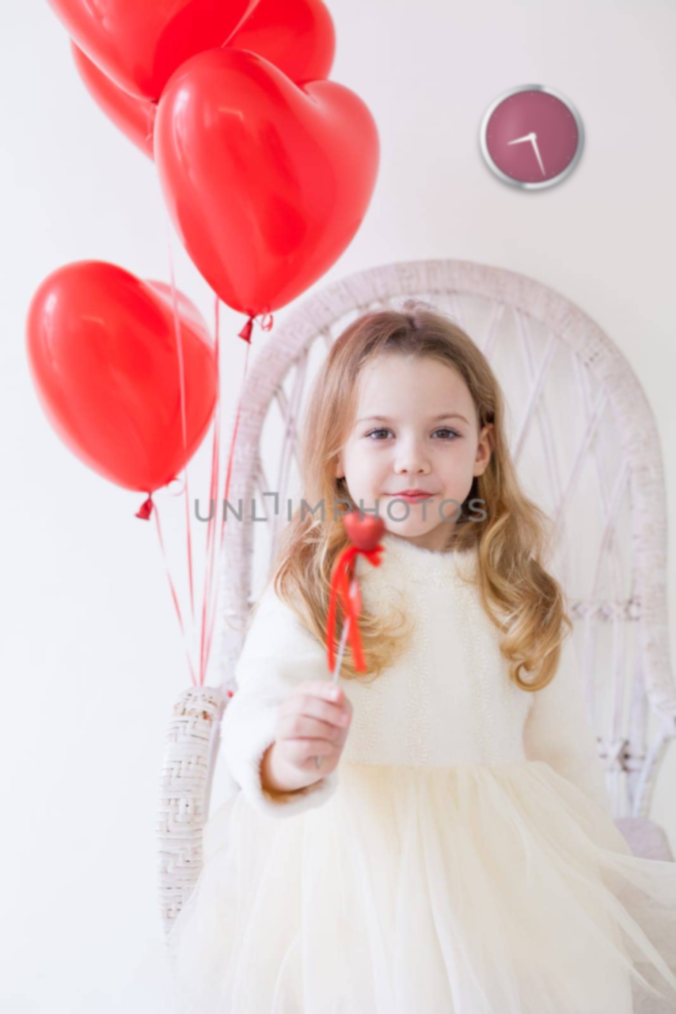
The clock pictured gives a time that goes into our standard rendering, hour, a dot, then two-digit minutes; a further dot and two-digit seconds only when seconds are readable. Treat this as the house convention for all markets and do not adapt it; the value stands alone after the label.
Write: 8.27
